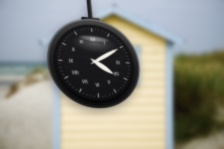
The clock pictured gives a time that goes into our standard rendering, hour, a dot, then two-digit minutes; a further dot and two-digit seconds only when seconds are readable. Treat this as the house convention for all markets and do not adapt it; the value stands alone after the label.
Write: 4.10
